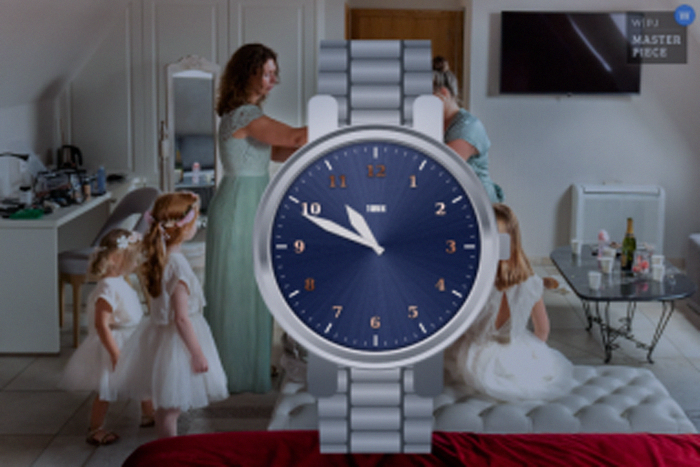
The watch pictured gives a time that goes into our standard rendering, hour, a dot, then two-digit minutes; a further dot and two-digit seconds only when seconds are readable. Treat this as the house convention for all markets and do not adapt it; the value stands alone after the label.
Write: 10.49
